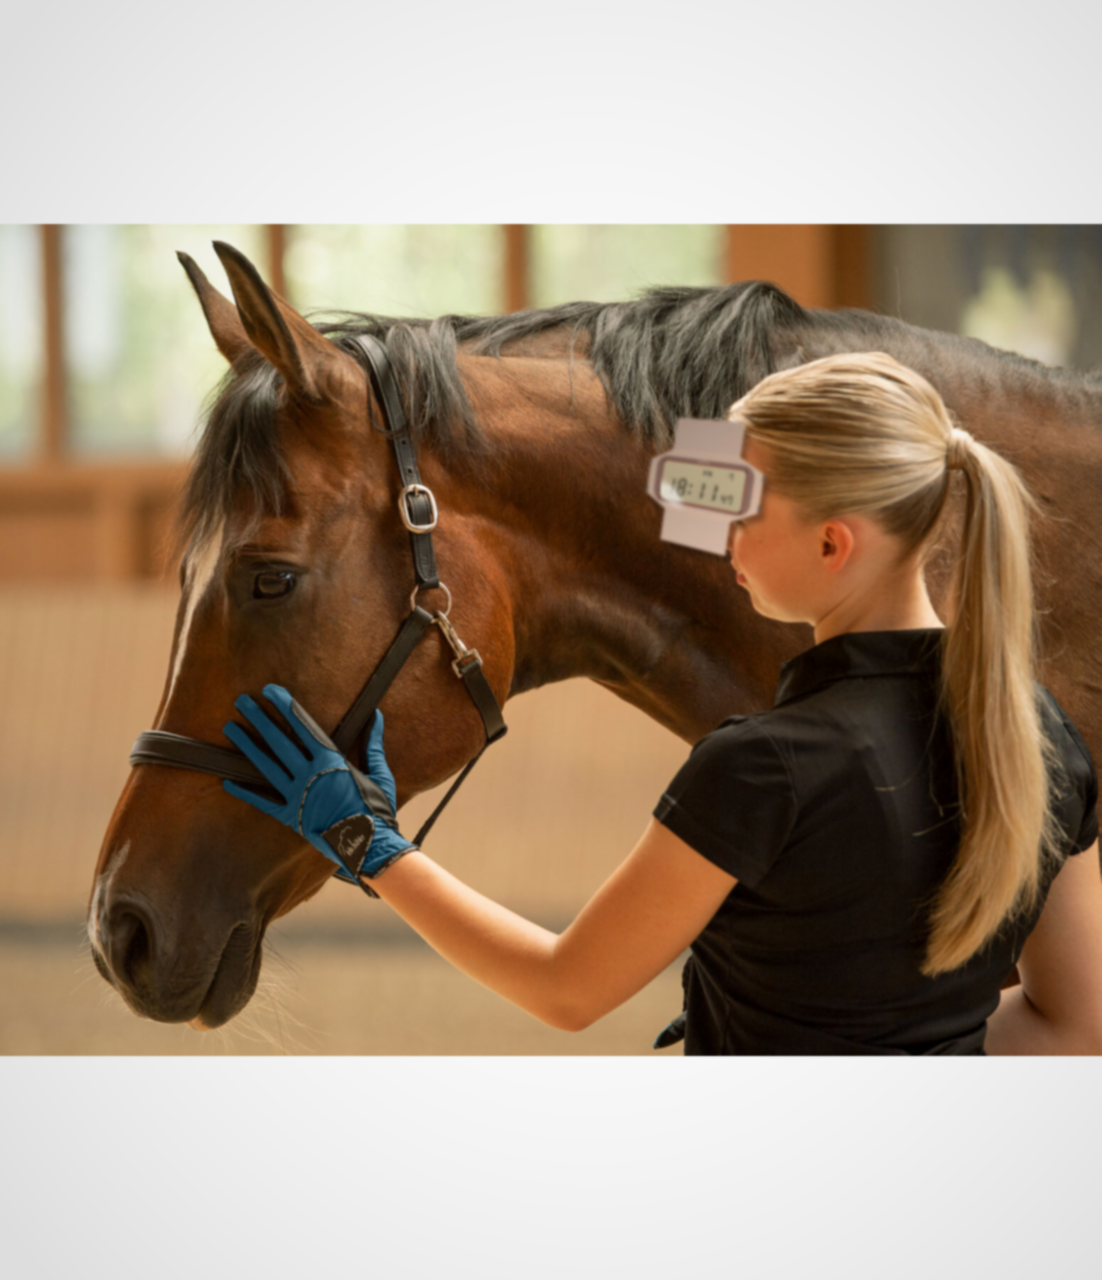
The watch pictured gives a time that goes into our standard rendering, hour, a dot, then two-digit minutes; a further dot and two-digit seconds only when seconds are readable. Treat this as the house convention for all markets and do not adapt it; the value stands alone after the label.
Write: 18.11
